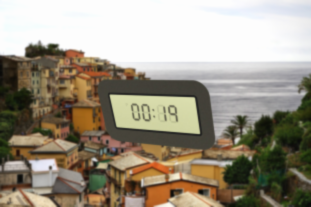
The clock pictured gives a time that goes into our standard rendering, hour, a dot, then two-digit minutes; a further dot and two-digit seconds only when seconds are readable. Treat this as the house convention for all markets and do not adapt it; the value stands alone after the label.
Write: 0.19
